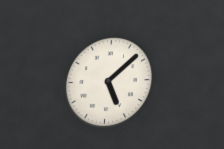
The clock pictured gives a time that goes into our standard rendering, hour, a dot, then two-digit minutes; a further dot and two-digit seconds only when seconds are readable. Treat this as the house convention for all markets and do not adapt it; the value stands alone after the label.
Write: 5.08
